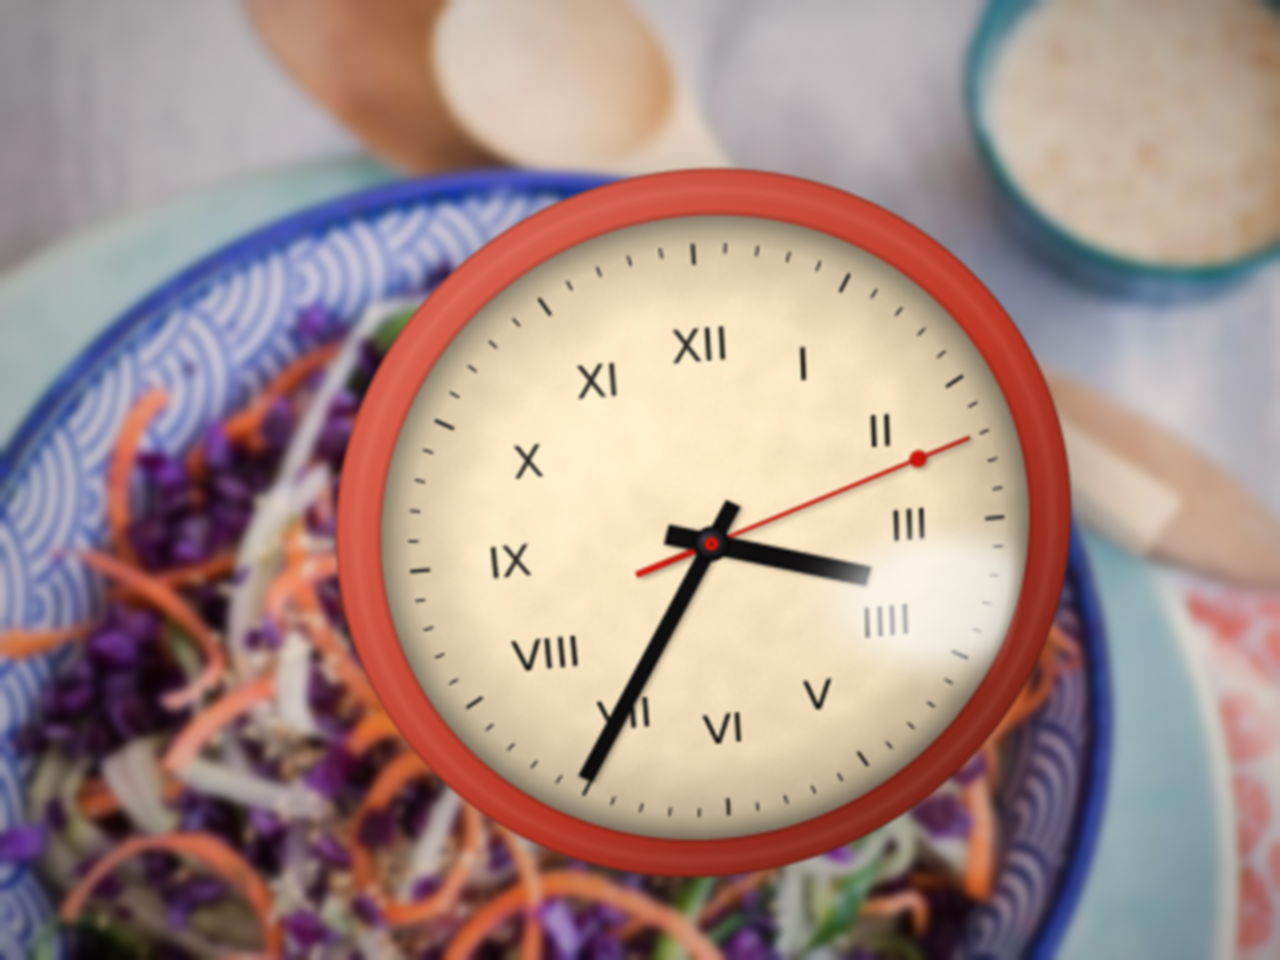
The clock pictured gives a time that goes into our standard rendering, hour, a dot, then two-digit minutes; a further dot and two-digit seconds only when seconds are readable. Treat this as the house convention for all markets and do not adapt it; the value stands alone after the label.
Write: 3.35.12
